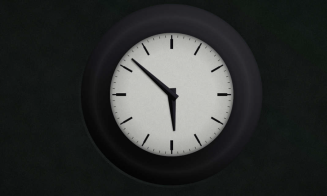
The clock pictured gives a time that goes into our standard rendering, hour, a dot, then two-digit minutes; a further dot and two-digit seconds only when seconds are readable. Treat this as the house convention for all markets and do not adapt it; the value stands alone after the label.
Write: 5.52
